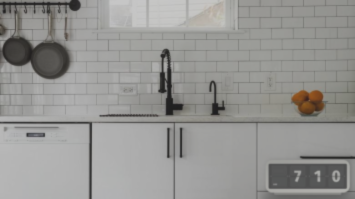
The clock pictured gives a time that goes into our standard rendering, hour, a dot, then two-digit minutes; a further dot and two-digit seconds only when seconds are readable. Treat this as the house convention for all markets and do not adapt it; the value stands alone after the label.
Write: 7.10
